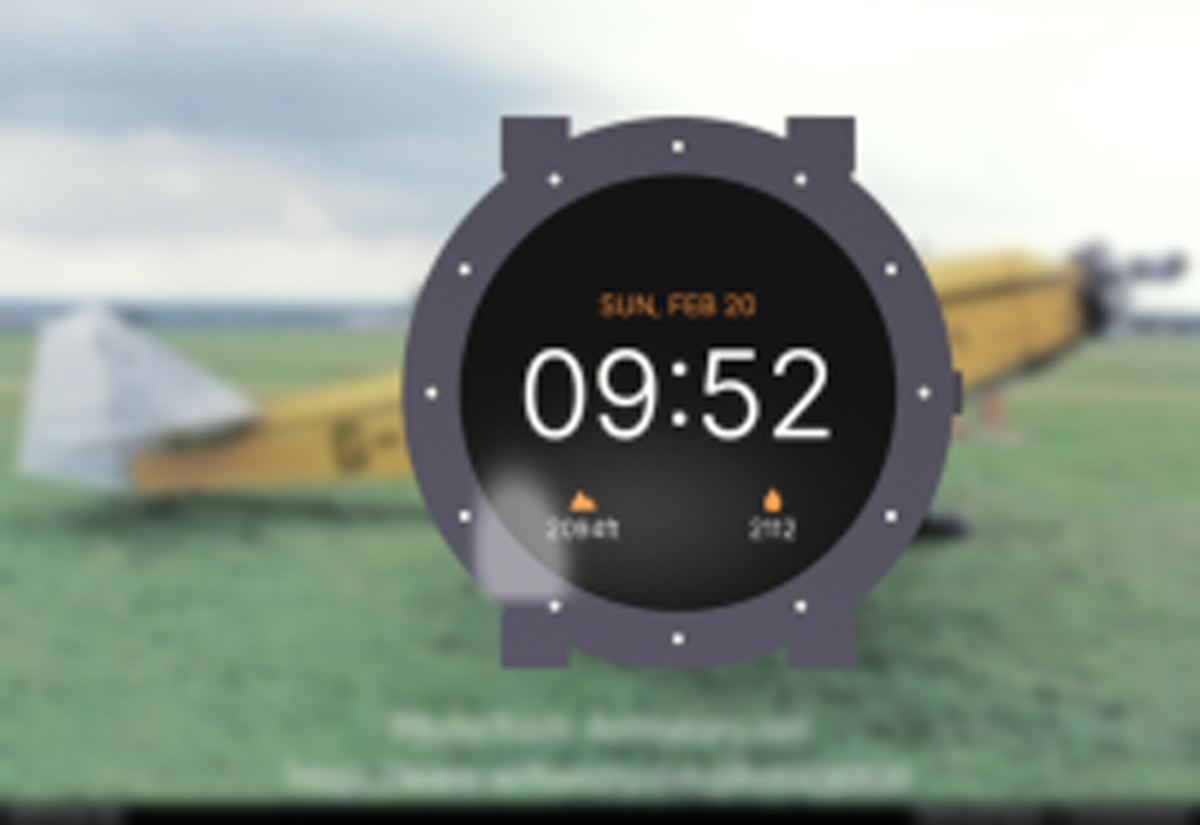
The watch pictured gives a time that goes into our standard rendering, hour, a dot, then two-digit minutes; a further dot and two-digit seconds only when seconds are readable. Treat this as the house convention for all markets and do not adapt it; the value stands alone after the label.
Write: 9.52
